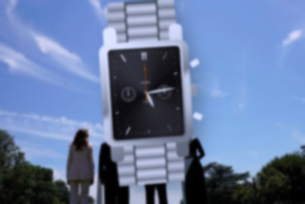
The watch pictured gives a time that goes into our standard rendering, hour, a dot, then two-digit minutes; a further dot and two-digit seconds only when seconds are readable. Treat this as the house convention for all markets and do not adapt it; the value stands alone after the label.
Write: 5.14
